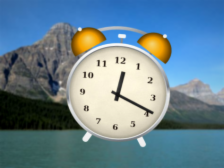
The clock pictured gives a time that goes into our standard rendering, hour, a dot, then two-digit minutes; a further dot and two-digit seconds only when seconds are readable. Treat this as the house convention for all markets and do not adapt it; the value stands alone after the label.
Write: 12.19
